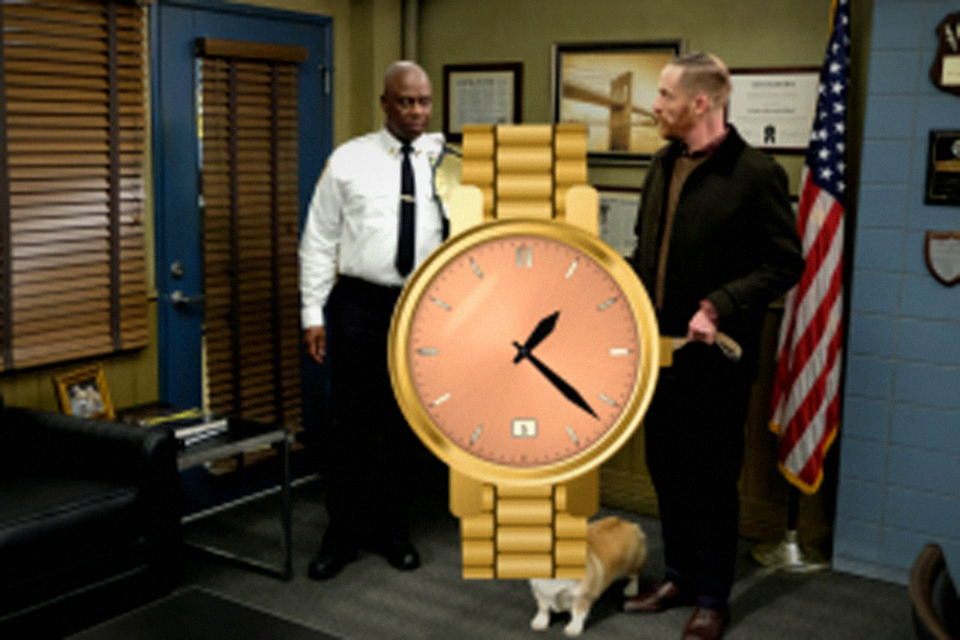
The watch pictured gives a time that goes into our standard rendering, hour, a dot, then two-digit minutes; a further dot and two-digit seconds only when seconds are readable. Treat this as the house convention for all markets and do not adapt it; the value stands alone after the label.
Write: 1.22
